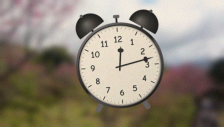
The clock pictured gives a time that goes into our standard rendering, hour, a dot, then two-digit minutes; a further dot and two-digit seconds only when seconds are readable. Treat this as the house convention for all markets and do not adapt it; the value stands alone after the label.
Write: 12.13
